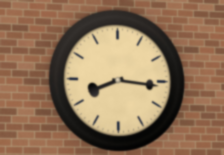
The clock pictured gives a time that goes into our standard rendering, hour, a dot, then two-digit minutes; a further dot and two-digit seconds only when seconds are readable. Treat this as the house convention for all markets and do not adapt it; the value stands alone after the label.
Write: 8.16
